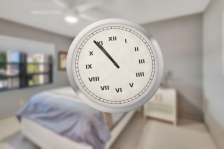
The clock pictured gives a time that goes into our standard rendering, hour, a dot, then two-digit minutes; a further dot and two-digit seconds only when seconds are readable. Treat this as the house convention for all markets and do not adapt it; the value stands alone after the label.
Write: 10.54
